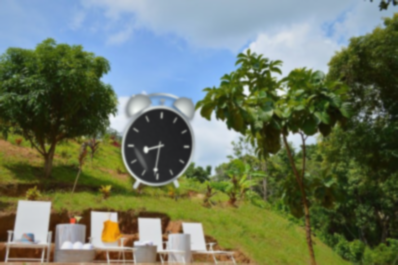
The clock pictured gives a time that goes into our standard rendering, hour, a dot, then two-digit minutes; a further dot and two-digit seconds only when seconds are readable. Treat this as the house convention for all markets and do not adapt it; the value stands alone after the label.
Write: 8.31
